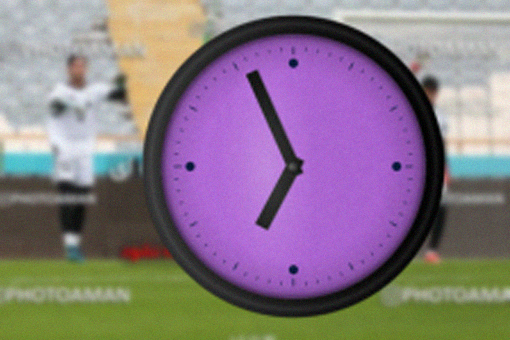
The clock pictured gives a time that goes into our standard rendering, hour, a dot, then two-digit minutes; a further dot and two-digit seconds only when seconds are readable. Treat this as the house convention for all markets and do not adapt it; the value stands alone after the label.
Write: 6.56
